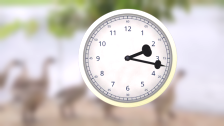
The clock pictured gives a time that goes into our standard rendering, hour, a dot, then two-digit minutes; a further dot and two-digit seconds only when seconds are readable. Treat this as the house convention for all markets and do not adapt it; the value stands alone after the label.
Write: 2.17
